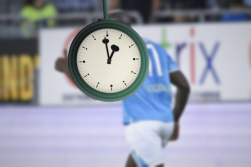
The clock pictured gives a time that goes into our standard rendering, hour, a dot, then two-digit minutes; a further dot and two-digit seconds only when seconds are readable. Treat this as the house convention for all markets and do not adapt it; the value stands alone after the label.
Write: 12.59
